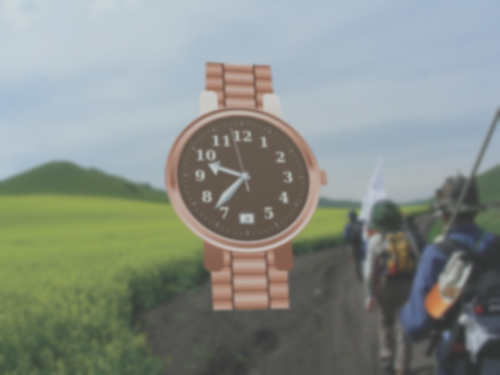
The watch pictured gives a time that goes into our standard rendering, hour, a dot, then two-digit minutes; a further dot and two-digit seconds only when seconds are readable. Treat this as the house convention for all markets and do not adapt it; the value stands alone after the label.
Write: 9.36.58
